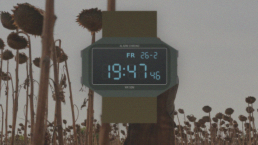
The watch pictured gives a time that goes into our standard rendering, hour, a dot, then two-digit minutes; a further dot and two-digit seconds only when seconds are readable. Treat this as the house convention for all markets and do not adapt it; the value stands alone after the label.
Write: 19.47
